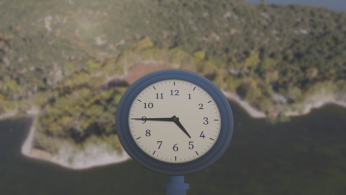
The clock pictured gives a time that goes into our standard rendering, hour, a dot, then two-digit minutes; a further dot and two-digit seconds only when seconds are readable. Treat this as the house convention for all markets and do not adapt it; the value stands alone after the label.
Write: 4.45
